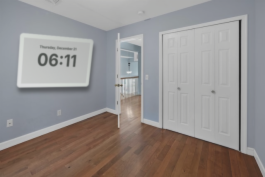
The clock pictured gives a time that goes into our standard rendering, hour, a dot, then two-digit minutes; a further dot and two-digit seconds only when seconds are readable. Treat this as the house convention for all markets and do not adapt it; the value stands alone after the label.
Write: 6.11
